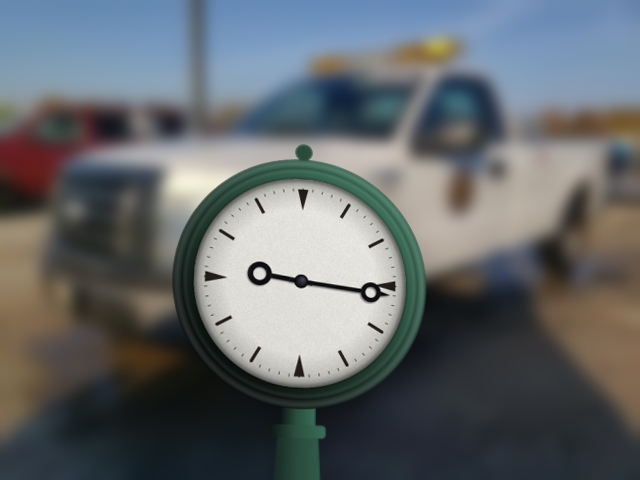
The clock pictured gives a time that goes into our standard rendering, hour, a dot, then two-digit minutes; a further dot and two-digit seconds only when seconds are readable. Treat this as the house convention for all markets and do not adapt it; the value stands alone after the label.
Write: 9.16
